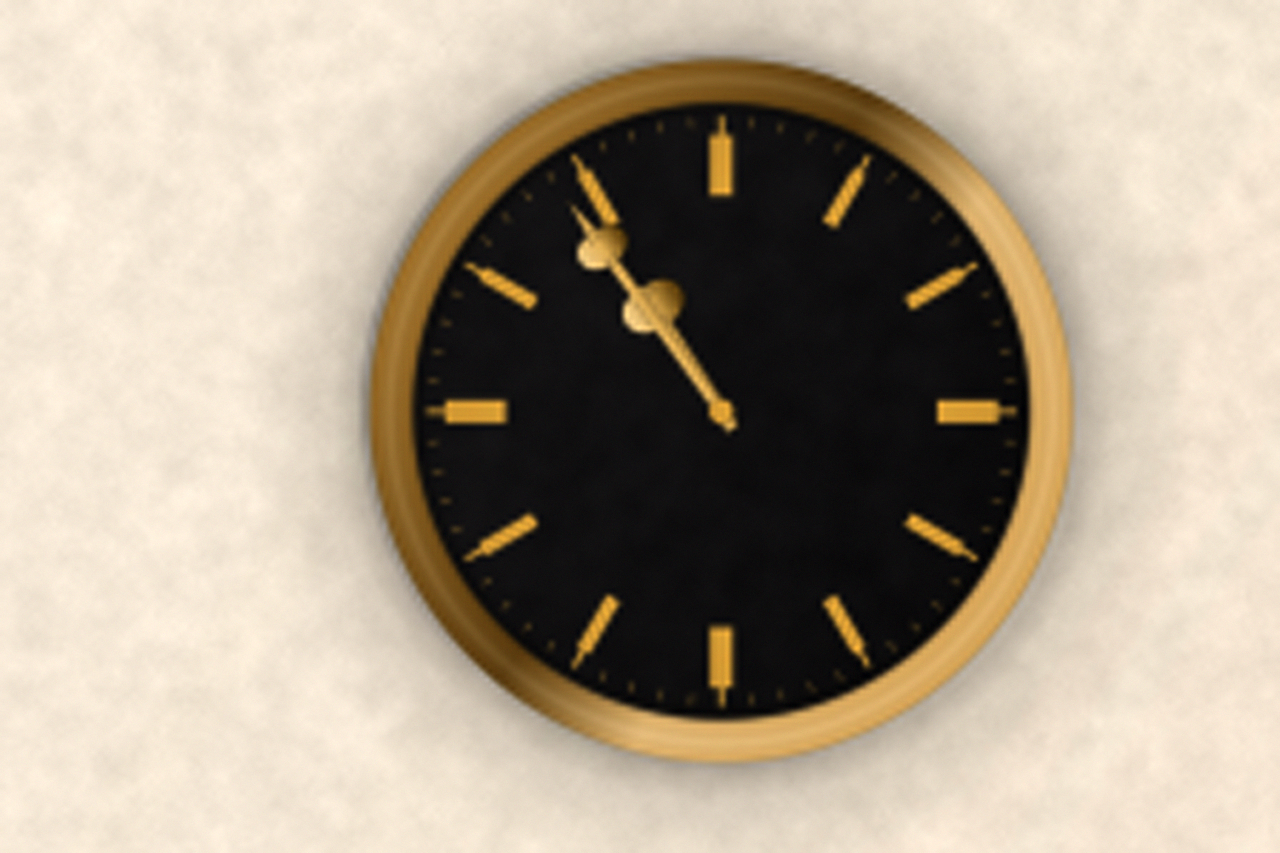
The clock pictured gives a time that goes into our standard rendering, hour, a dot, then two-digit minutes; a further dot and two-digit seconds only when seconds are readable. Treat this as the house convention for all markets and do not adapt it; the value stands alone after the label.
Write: 10.54
